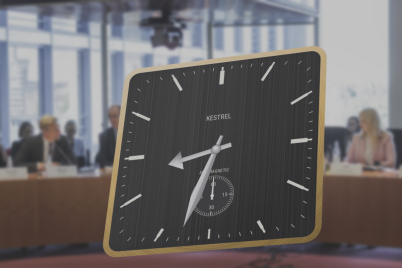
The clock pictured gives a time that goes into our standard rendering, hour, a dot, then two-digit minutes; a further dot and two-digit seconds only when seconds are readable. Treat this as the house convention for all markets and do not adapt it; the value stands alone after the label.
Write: 8.33
